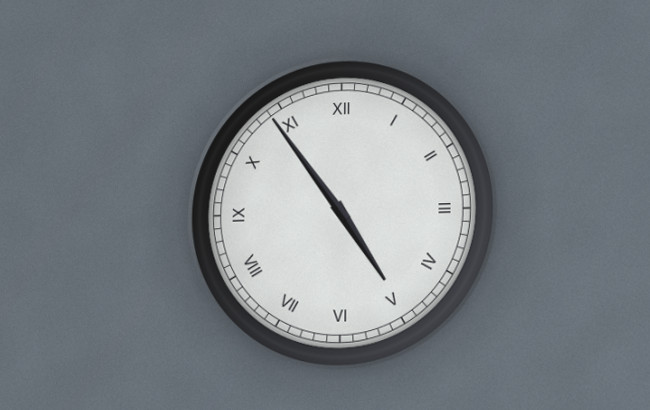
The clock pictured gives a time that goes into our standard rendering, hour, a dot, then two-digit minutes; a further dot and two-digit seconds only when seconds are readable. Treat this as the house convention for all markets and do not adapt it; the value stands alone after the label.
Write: 4.54
